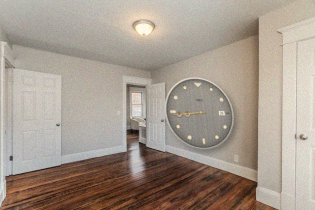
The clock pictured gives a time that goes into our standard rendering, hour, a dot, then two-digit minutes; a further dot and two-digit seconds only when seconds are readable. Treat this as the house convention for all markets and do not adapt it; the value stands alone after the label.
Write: 8.44
